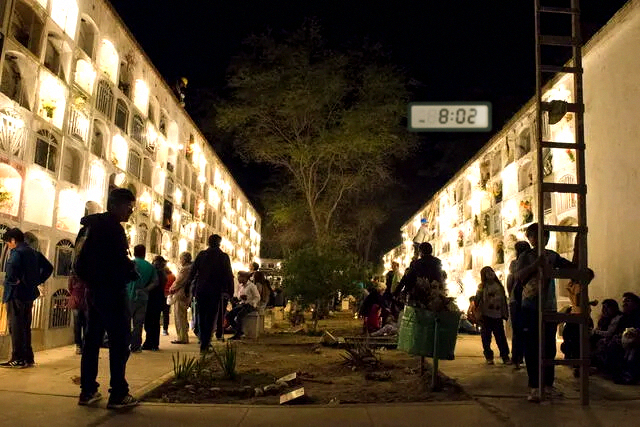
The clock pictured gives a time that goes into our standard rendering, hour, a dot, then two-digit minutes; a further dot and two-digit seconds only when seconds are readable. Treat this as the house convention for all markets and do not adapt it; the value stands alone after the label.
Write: 8.02
